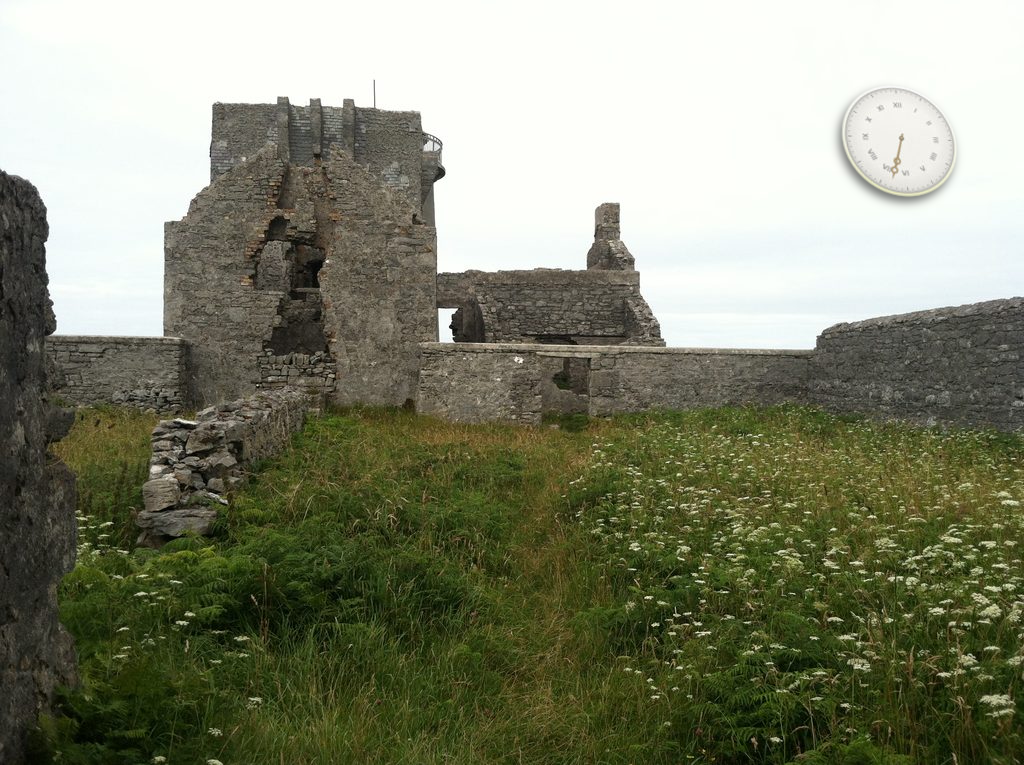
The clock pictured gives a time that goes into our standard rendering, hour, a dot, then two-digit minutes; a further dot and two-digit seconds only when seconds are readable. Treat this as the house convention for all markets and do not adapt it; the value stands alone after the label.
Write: 6.33
